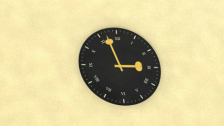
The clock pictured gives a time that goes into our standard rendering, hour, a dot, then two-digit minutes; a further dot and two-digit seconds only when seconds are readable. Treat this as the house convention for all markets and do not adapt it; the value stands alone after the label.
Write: 2.57
